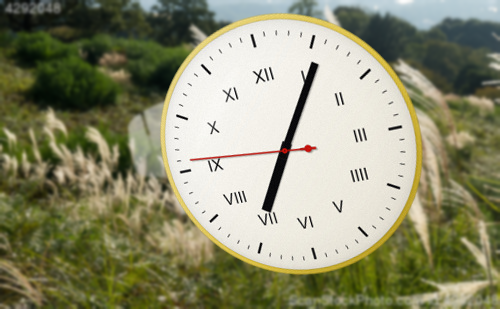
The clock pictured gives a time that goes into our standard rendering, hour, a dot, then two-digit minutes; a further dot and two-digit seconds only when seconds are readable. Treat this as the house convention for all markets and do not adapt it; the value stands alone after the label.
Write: 7.05.46
